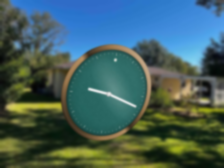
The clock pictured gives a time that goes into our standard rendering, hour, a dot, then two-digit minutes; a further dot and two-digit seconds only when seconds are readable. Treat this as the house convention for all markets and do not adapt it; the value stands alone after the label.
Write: 9.18
